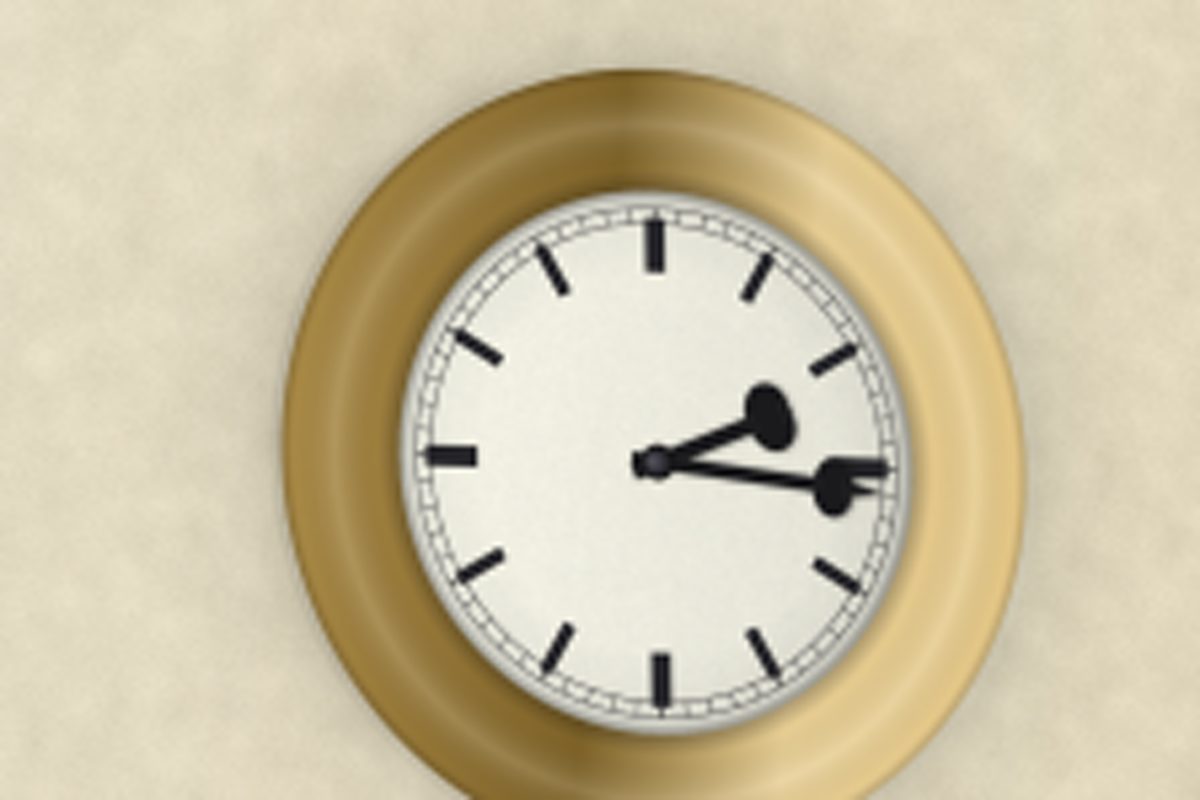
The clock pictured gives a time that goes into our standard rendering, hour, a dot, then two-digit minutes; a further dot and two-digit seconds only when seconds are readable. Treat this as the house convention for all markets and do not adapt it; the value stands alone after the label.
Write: 2.16
